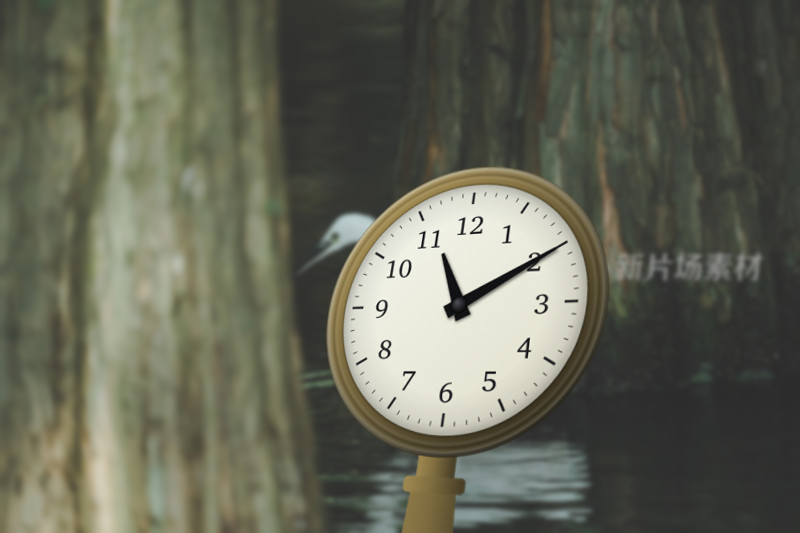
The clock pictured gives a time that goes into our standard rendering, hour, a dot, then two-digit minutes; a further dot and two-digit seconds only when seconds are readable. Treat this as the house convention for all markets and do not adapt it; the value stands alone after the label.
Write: 11.10
